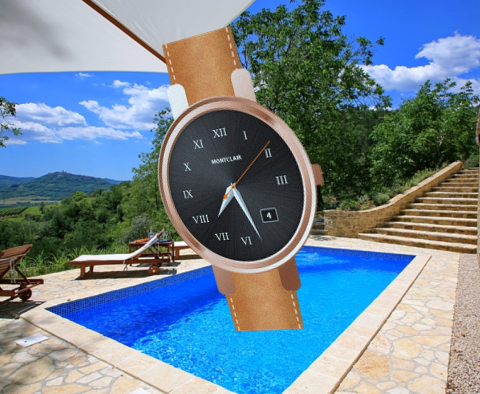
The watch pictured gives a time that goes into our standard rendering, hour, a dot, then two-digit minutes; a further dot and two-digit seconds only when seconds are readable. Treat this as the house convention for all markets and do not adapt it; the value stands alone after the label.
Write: 7.27.09
